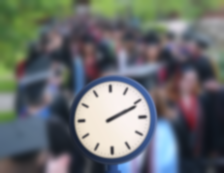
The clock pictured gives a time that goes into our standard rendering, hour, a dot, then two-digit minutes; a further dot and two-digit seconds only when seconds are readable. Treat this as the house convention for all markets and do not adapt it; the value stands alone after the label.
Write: 2.11
